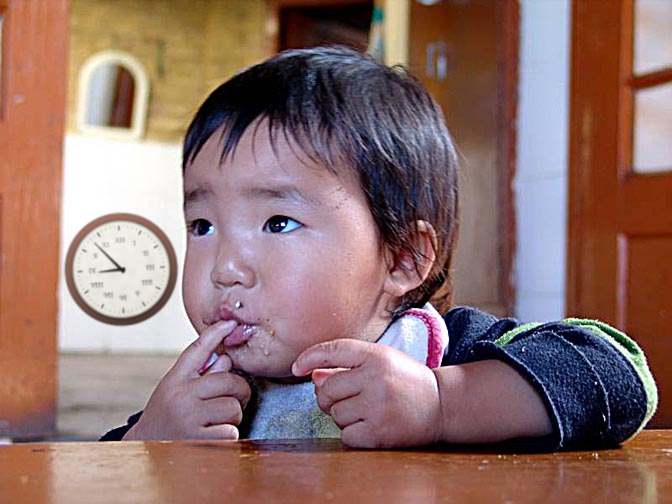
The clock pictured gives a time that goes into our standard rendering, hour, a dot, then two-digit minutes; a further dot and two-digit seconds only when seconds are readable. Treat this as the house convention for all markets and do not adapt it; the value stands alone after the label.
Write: 8.53
